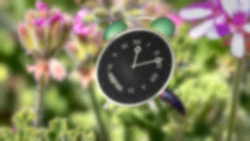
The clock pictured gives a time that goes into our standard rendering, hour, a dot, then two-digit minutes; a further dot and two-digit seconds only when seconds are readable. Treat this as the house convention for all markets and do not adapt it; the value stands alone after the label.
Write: 12.13
